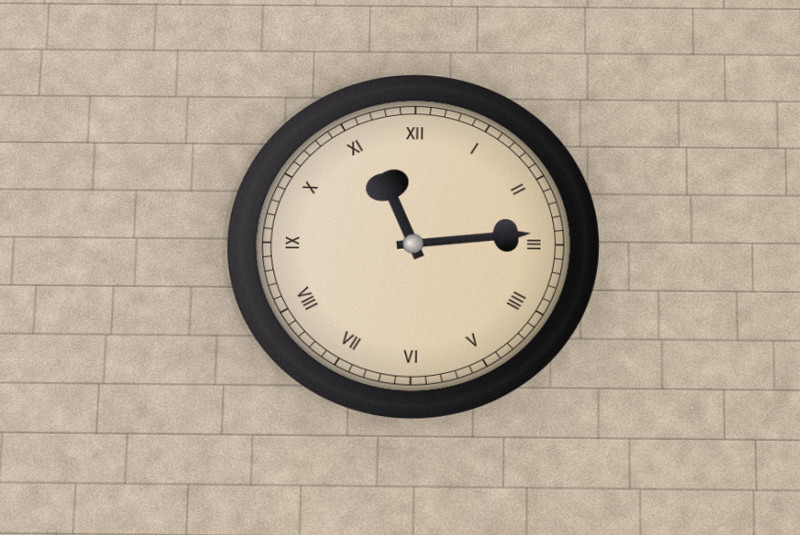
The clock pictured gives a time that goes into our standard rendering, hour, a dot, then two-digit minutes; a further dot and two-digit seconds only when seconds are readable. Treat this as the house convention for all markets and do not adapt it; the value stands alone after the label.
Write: 11.14
